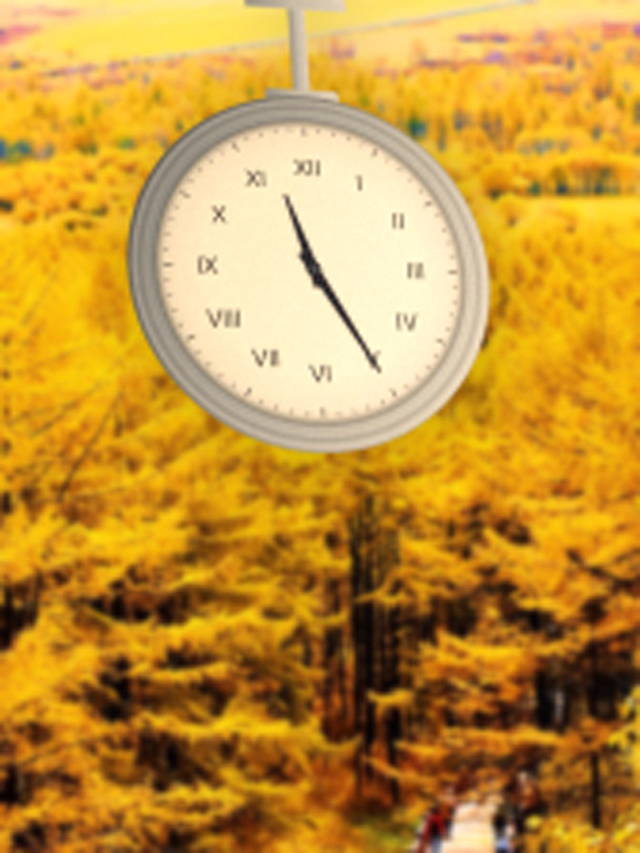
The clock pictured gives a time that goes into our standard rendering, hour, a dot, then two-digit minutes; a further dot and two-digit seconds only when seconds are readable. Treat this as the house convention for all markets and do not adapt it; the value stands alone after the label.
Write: 11.25
